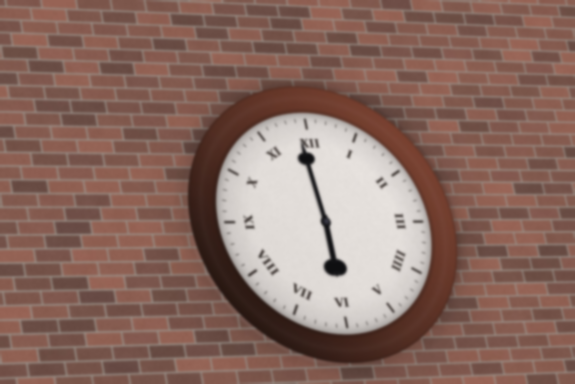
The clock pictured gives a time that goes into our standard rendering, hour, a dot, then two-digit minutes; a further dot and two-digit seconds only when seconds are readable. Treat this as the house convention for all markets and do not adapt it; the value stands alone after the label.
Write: 5.59
